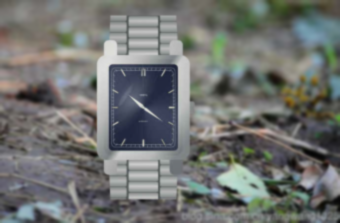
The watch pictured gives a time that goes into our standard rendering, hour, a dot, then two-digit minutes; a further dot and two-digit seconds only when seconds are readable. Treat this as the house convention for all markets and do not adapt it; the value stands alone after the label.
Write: 10.21
